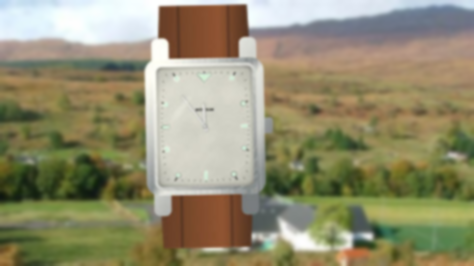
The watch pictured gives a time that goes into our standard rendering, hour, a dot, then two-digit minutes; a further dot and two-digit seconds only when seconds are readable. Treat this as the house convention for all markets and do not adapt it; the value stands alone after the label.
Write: 11.54
